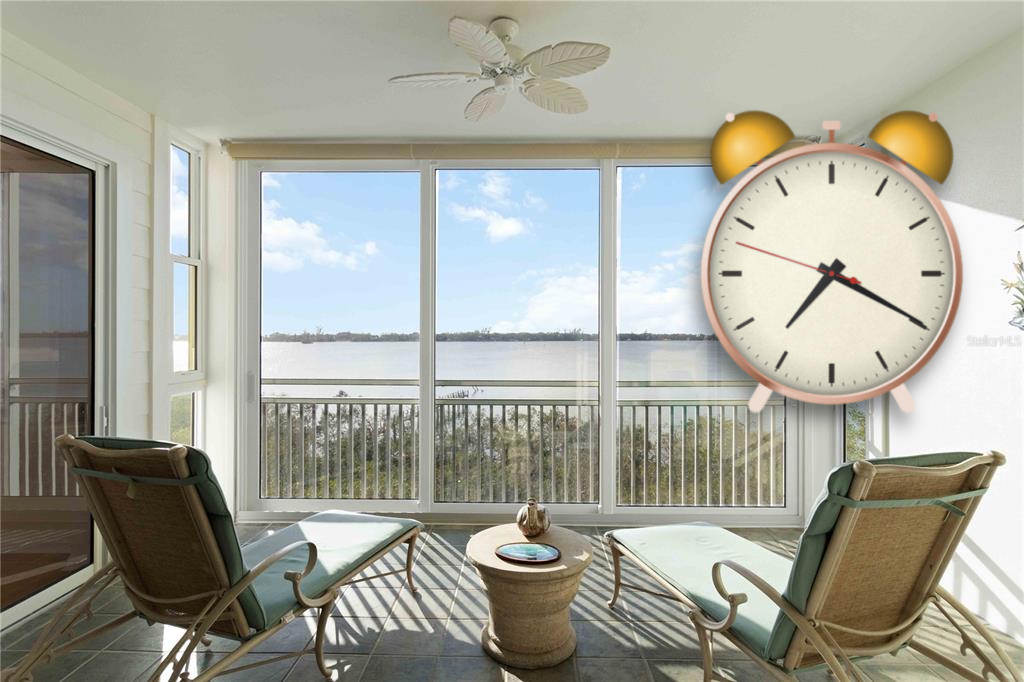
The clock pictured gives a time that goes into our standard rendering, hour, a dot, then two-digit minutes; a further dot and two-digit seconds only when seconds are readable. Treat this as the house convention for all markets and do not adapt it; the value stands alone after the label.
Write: 7.19.48
